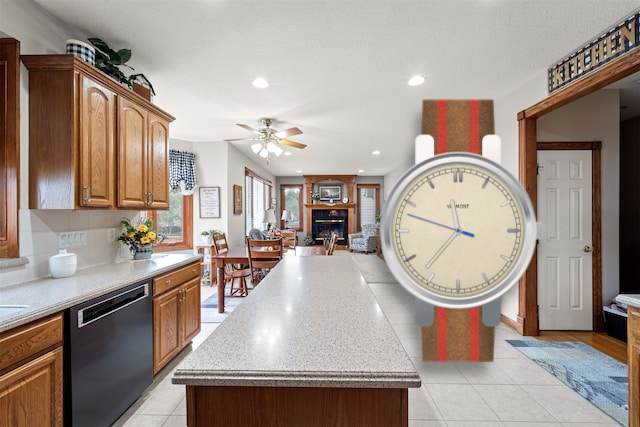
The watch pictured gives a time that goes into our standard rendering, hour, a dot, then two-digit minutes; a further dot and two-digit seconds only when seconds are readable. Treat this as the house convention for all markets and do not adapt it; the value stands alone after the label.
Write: 11.36.48
